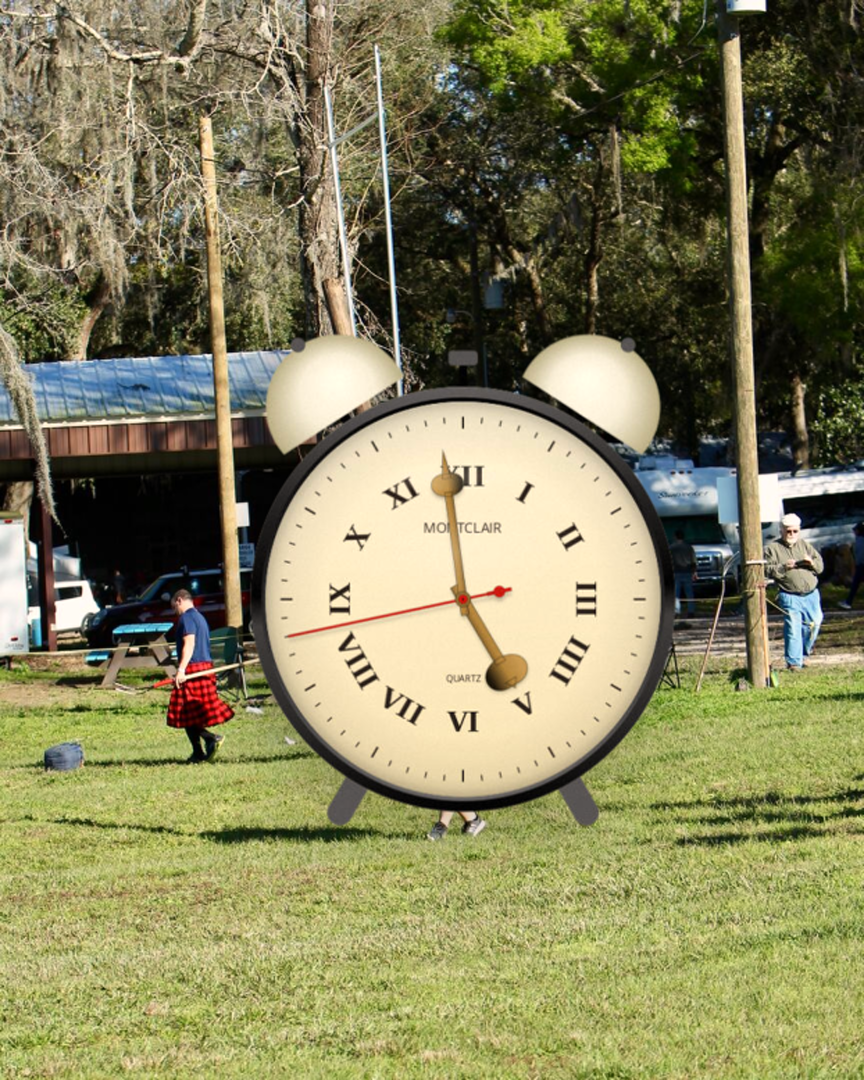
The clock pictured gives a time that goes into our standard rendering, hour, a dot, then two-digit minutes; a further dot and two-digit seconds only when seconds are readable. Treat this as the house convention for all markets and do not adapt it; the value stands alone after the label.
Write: 4.58.43
